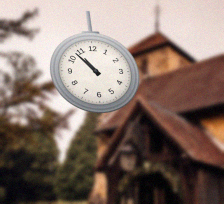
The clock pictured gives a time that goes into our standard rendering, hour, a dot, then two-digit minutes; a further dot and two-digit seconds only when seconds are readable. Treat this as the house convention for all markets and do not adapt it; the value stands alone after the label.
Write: 10.53
